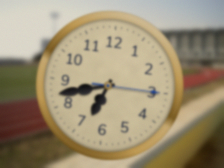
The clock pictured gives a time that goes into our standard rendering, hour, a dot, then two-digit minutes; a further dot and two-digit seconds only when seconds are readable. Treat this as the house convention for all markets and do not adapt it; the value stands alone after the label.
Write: 6.42.15
